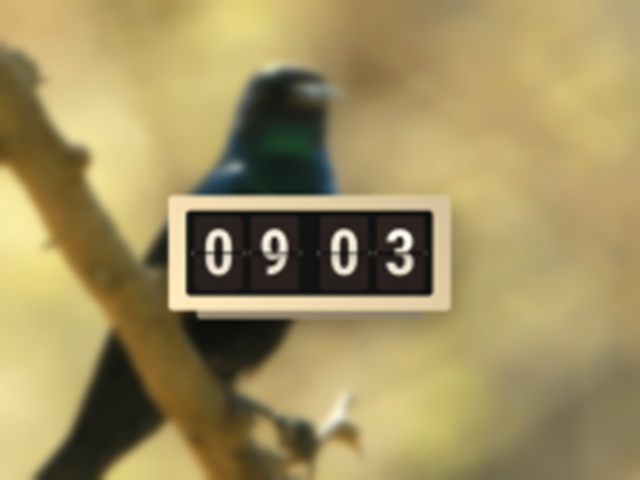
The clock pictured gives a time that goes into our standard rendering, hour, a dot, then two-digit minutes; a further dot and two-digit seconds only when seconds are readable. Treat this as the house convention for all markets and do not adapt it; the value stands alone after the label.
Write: 9.03
